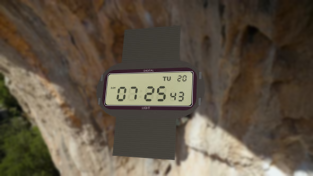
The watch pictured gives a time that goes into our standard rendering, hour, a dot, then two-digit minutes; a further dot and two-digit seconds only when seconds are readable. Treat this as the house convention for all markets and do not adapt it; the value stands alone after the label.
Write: 7.25.43
